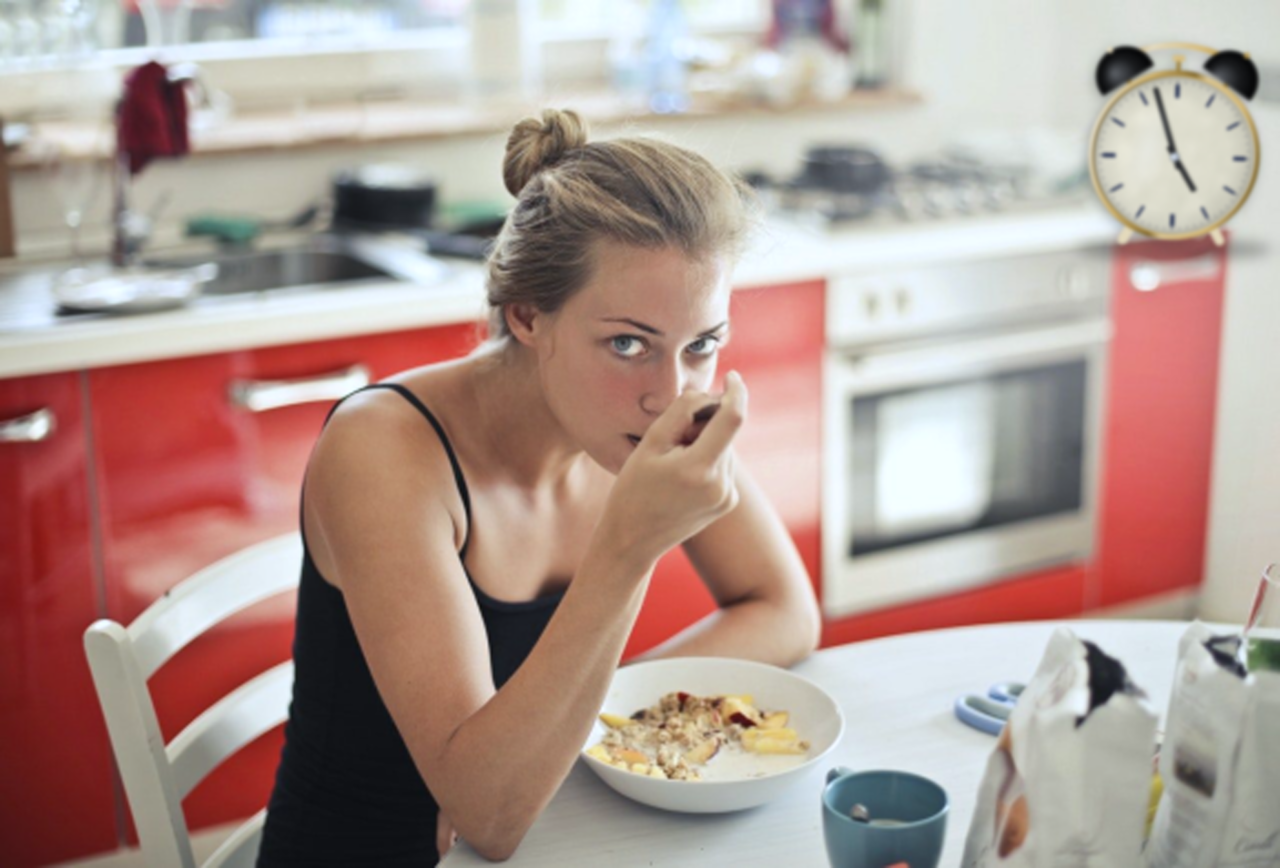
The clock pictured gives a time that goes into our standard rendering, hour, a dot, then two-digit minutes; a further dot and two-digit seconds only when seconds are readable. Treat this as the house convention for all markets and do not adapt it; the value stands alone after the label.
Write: 4.57
